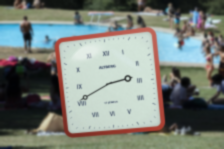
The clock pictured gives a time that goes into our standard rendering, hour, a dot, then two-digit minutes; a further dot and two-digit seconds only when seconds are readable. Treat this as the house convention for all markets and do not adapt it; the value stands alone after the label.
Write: 2.41
